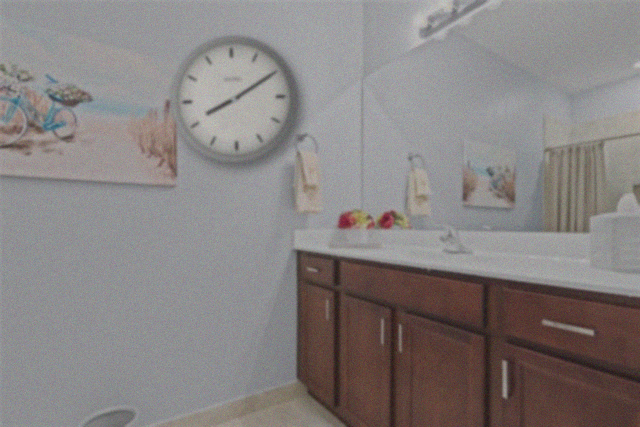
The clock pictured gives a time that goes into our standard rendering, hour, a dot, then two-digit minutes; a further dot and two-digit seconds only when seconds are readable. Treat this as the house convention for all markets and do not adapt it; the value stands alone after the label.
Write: 8.10
